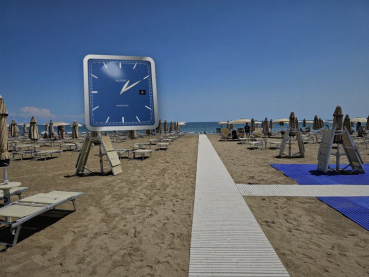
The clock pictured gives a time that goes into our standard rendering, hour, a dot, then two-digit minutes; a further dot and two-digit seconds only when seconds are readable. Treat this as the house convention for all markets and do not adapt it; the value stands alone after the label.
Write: 1.10
